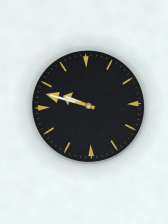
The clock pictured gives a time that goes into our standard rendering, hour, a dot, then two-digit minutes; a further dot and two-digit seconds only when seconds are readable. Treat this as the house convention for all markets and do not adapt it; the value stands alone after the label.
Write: 9.48
